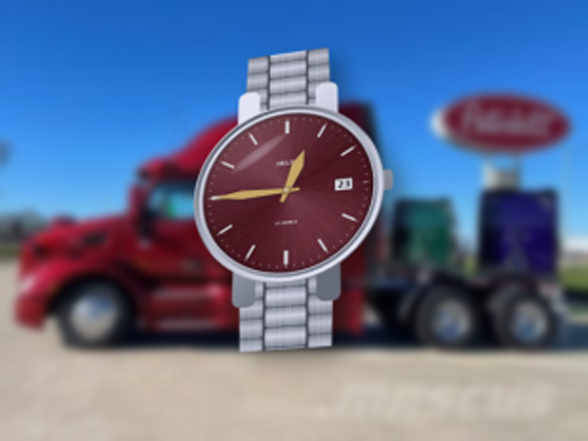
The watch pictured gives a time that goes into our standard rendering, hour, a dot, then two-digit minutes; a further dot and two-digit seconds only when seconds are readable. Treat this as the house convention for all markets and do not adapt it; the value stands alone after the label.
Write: 12.45
